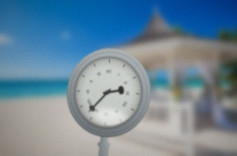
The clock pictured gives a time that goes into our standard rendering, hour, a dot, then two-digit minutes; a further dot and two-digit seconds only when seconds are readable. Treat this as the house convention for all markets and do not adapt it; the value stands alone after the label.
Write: 2.37
